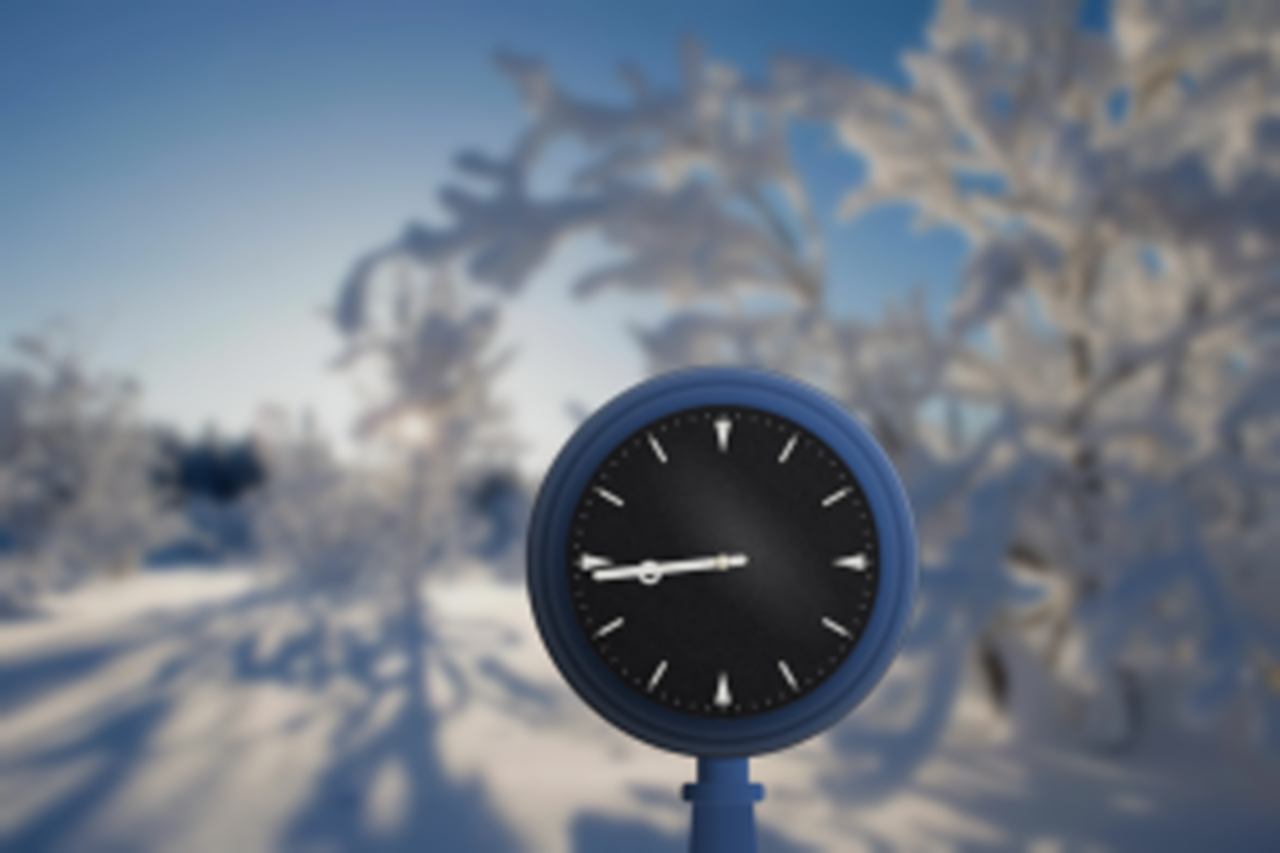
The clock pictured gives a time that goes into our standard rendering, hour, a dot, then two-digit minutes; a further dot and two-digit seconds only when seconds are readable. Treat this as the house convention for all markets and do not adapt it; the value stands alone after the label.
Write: 8.44
